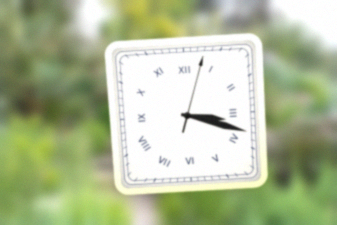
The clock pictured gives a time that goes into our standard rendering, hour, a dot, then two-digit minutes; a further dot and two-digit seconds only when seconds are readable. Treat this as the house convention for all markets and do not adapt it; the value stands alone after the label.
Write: 3.18.03
